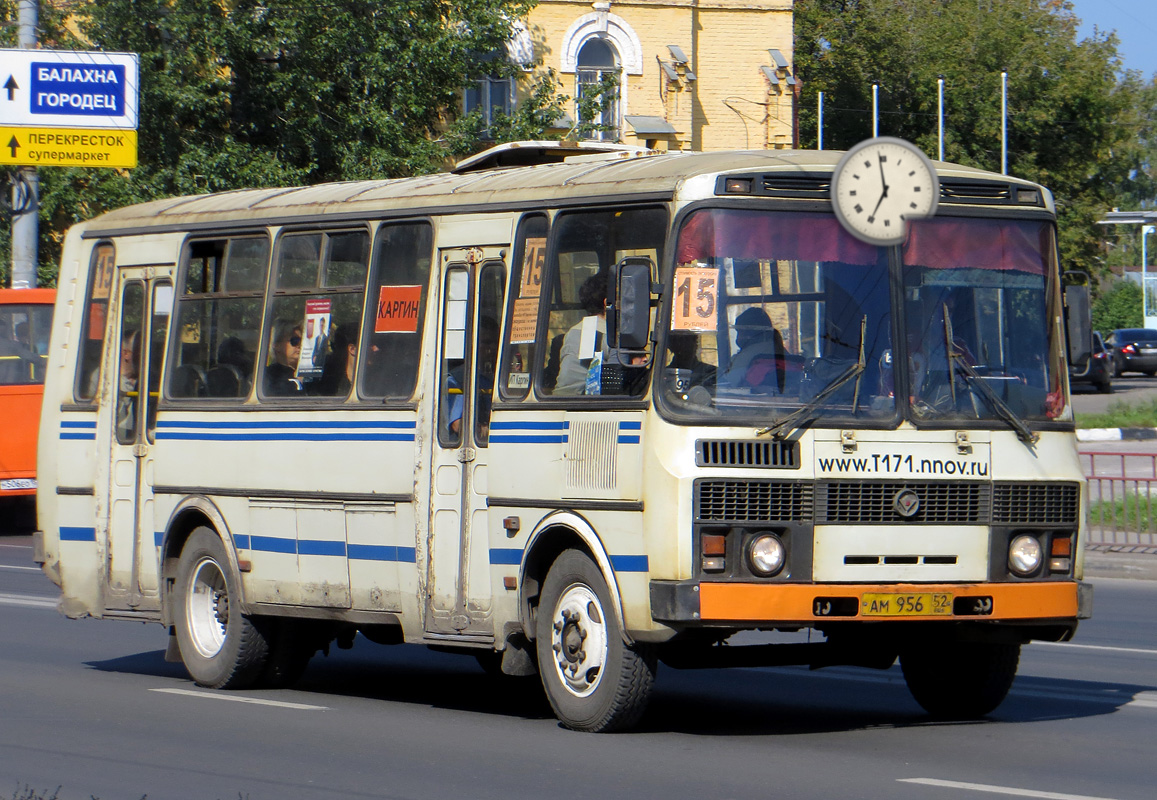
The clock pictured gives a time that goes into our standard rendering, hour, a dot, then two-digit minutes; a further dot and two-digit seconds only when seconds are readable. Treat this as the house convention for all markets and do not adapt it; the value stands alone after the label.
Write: 6.59
